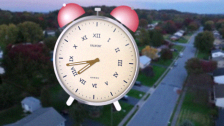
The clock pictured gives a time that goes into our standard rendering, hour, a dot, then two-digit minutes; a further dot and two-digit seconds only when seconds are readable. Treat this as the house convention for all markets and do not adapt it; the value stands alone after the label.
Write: 7.43
